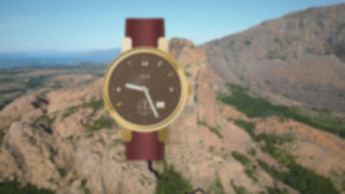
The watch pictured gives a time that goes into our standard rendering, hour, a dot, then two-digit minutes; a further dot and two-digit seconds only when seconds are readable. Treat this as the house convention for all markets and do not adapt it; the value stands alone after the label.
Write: 9.26
